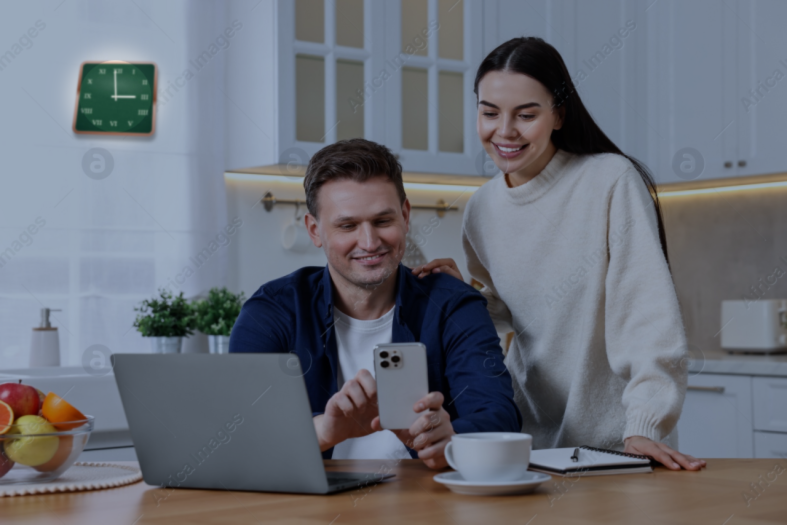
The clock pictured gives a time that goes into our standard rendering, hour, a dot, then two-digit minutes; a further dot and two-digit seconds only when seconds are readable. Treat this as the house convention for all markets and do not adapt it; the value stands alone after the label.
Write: 2.59
